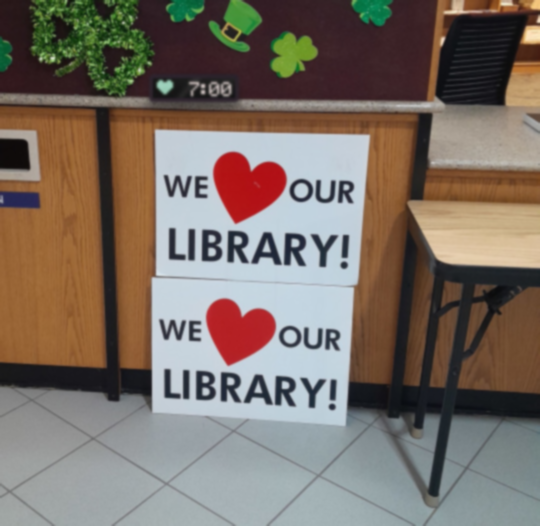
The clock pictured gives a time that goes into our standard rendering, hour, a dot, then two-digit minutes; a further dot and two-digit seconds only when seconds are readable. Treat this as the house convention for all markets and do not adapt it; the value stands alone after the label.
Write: 7.00
